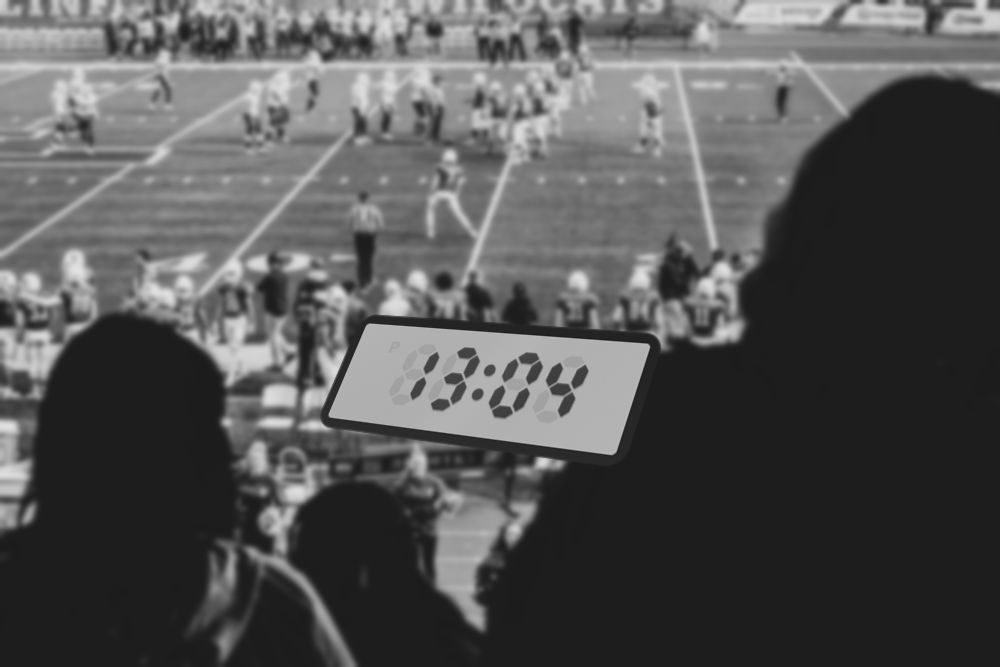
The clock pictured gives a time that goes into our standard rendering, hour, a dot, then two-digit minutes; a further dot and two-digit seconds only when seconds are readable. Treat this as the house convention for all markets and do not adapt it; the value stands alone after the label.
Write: 13.04
